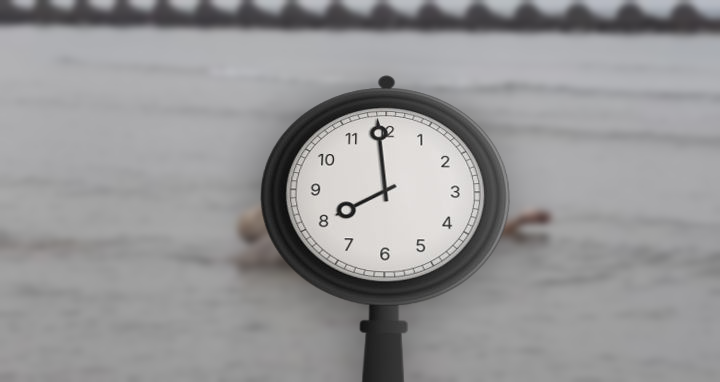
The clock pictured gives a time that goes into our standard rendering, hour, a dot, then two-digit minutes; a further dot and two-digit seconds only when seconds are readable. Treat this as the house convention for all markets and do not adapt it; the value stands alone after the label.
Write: 7.59
